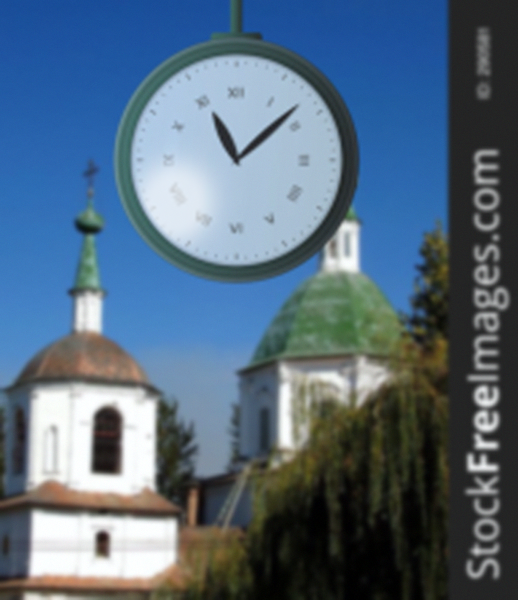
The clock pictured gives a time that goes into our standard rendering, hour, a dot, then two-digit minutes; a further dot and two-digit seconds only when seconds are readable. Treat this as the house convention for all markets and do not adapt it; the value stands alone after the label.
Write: 11.08
